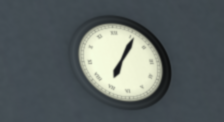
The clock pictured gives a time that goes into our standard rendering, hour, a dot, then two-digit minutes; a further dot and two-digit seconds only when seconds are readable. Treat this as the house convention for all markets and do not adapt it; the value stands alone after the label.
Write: 7.06
